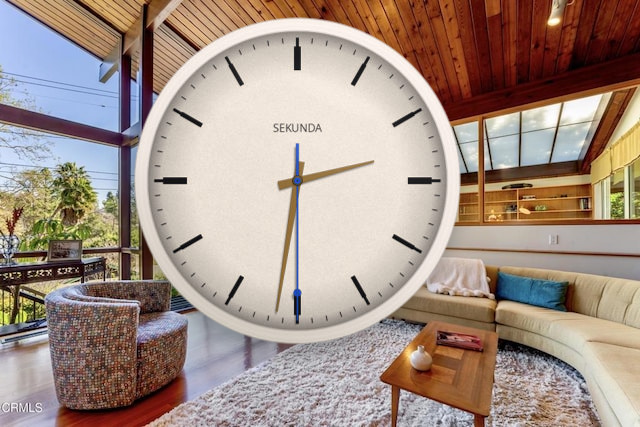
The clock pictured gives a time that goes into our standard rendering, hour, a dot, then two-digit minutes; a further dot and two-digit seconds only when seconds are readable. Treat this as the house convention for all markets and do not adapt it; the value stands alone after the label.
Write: 2.31.30
